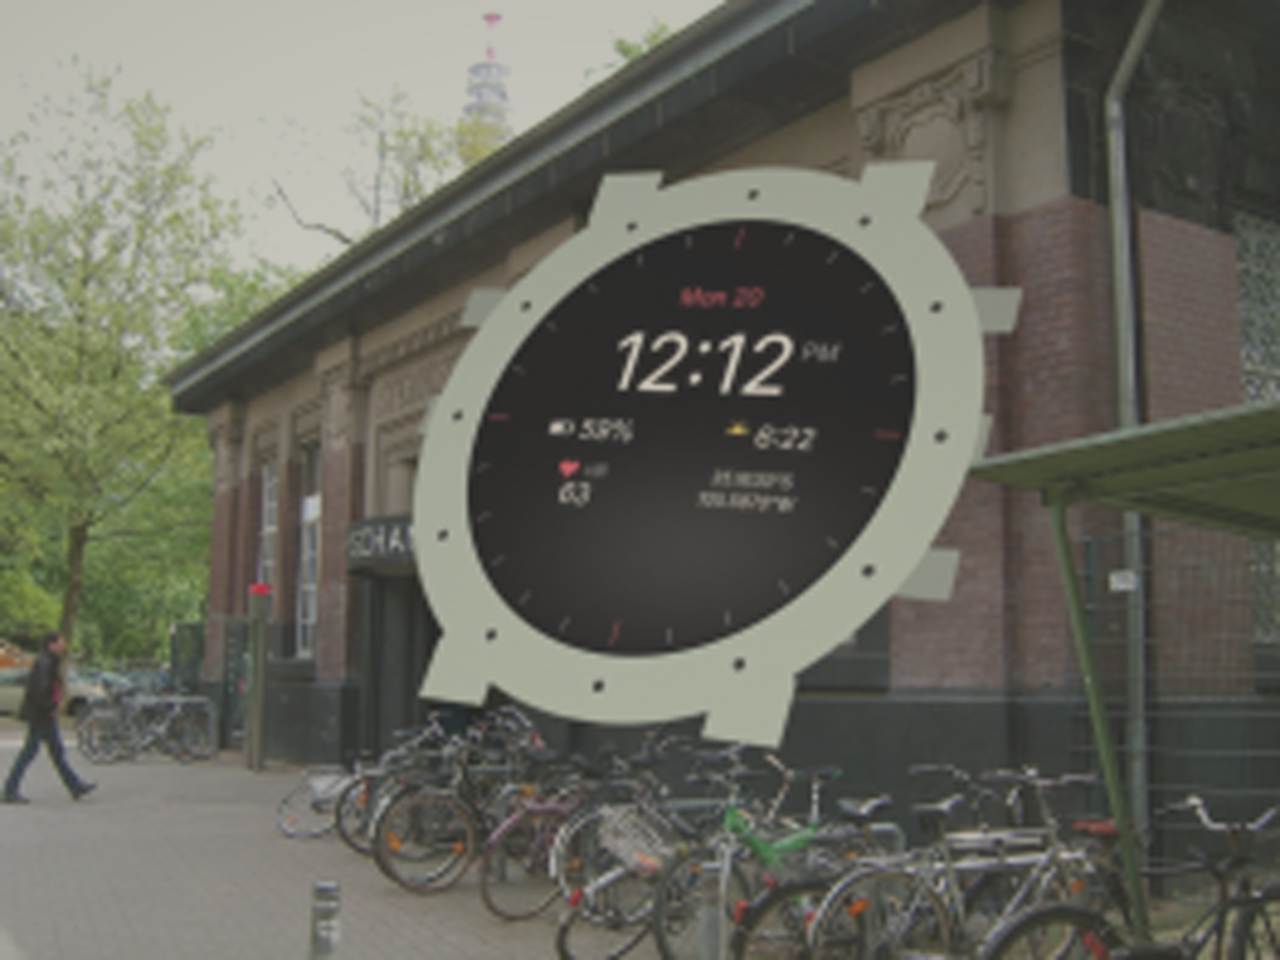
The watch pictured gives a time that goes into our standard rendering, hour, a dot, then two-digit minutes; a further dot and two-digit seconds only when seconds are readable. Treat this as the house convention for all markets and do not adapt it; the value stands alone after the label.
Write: 12.12
